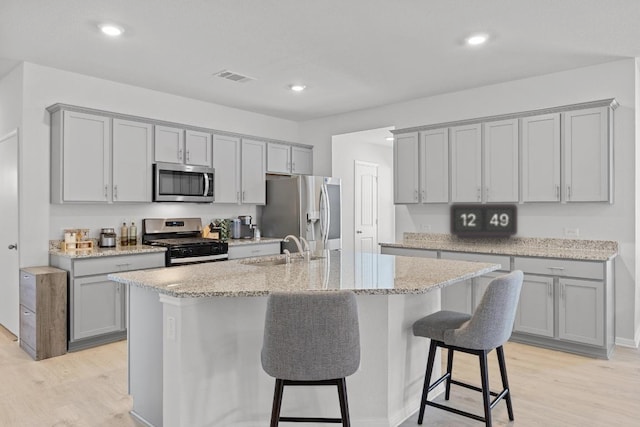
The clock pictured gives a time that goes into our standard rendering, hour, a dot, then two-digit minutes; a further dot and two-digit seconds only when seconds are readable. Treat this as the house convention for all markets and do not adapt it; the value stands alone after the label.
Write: 12.49
